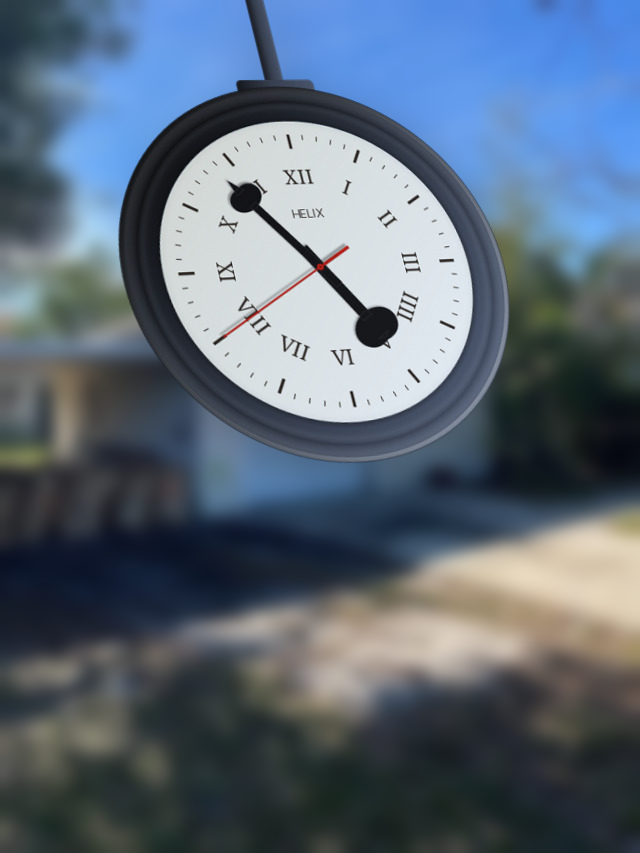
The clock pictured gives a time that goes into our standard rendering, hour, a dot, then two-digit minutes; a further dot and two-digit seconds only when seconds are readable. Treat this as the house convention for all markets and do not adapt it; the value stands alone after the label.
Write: 4.53.40
